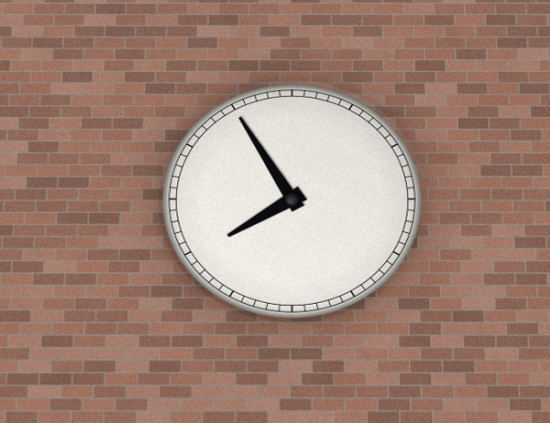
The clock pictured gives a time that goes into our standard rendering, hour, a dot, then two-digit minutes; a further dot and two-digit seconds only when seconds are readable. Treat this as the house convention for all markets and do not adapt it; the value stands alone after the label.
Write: 7.55
